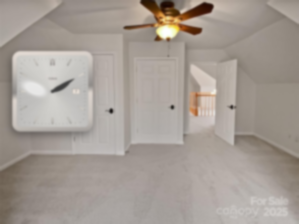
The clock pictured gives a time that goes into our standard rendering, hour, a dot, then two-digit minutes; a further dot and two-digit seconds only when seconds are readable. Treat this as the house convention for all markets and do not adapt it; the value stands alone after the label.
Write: 2.10
